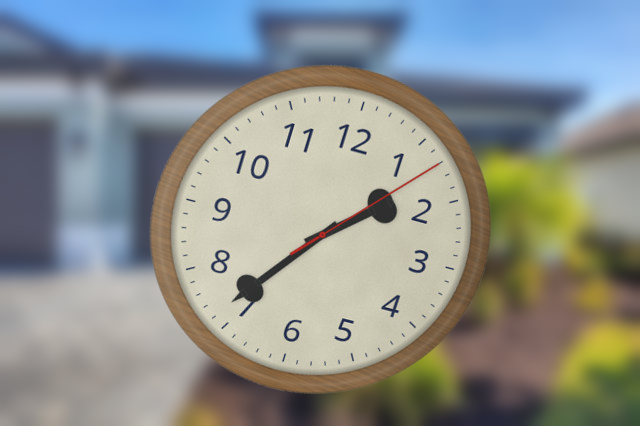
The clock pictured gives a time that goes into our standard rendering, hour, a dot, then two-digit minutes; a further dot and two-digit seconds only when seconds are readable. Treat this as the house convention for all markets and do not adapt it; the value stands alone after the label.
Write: 1.36.07
